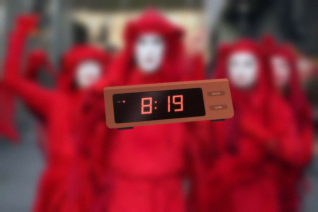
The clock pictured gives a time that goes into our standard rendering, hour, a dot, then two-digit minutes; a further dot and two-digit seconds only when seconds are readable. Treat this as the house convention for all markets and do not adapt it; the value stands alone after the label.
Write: 8.19
